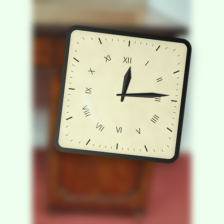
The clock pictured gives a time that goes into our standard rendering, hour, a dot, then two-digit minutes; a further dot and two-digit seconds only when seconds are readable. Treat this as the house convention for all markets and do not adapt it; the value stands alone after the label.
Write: 12.14
